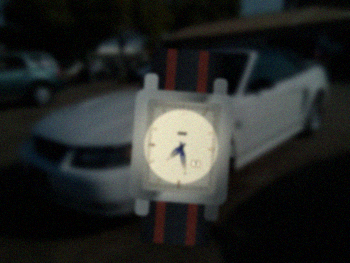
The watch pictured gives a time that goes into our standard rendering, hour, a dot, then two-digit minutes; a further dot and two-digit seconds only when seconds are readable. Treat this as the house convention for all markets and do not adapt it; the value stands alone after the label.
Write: 7.28
